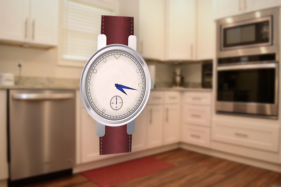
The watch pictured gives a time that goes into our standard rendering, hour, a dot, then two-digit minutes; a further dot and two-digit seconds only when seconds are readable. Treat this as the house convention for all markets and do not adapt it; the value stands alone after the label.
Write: 4.17
